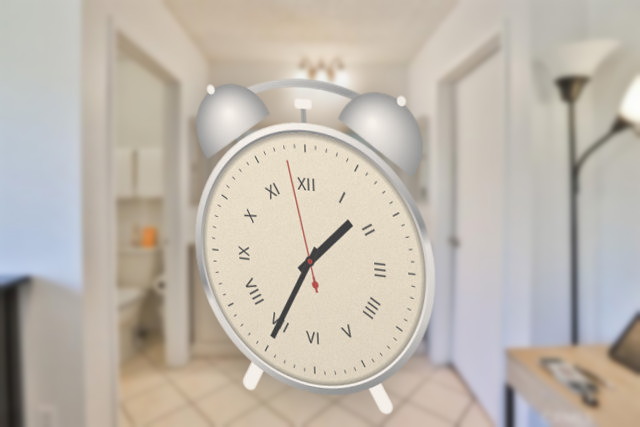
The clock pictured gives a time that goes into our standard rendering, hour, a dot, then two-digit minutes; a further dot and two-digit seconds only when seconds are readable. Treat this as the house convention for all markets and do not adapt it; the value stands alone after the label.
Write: 1.34.58
